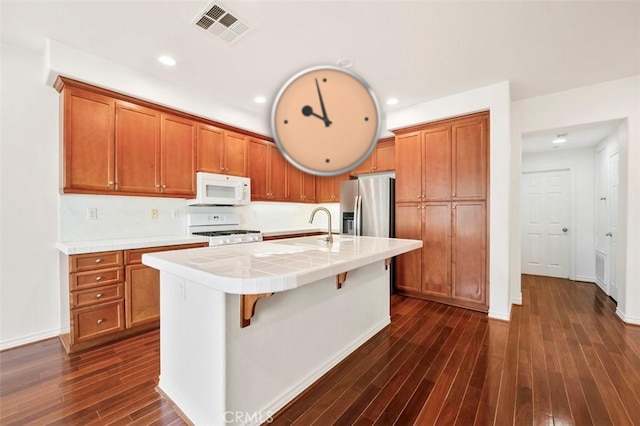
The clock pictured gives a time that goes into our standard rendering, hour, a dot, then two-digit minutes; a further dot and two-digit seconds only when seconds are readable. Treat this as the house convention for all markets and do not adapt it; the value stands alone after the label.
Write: 9.58
